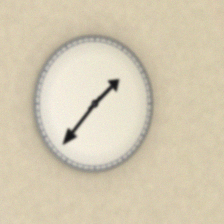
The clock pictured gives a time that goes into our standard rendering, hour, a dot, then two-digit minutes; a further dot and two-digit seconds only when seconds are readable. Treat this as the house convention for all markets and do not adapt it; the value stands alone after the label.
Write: 1.37
